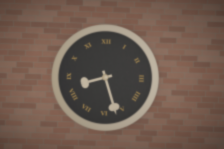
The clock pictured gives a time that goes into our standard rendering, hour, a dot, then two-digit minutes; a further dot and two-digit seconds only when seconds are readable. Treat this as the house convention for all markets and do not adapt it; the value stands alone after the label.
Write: 8.27
